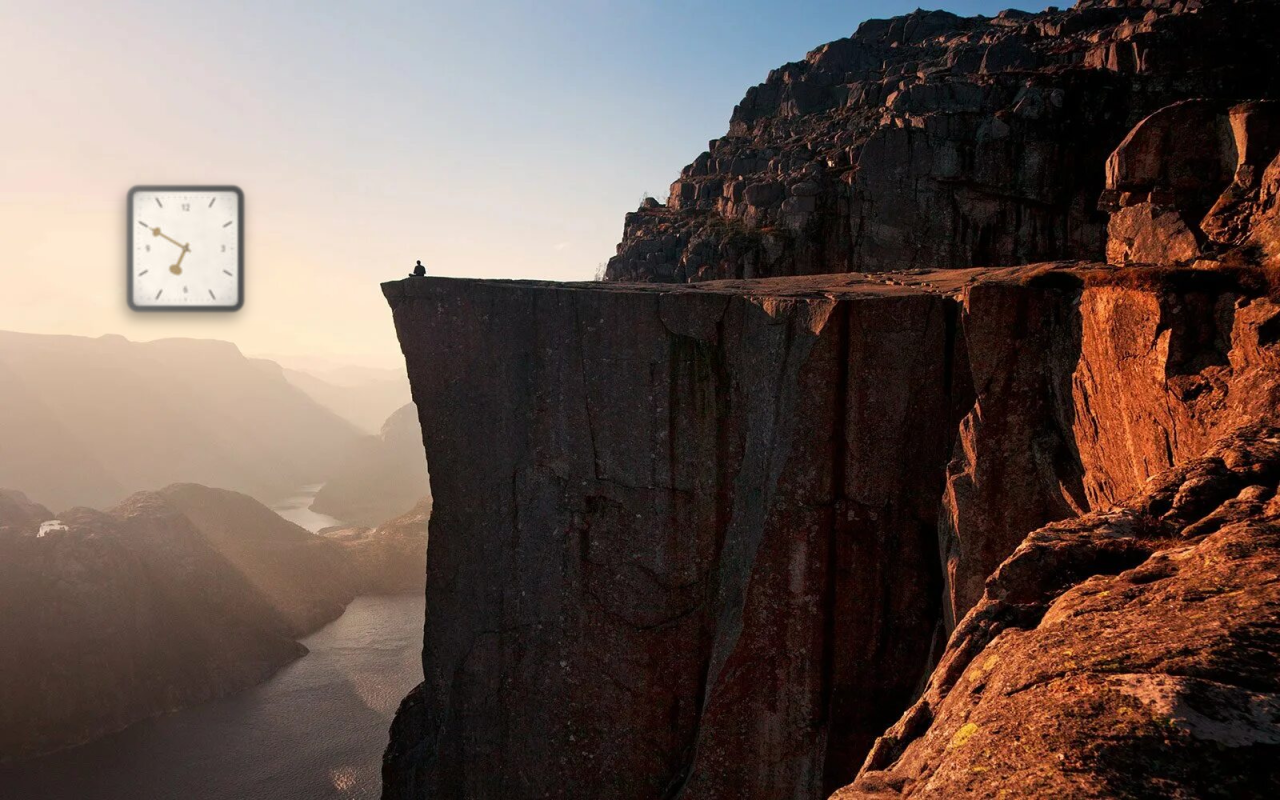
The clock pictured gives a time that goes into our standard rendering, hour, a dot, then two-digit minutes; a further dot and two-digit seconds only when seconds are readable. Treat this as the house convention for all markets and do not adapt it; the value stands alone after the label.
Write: 6.50
